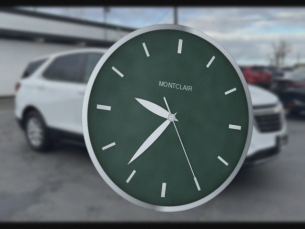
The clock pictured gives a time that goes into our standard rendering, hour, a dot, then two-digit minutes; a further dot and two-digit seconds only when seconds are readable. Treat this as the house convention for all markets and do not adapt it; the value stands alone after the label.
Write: 9.36.25
